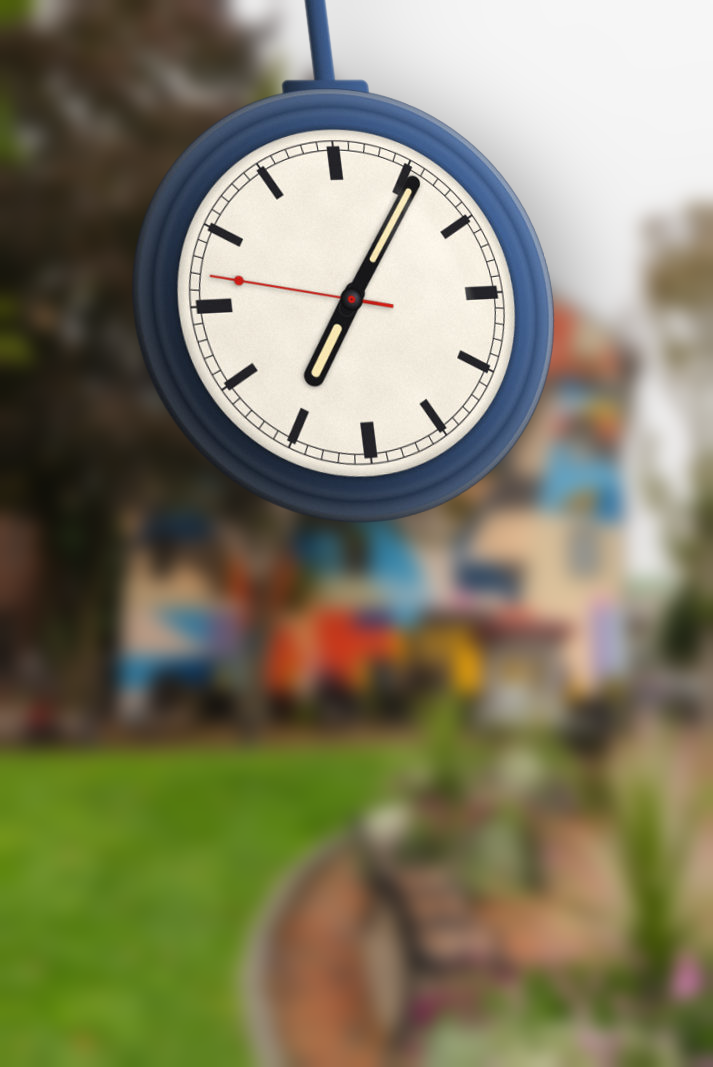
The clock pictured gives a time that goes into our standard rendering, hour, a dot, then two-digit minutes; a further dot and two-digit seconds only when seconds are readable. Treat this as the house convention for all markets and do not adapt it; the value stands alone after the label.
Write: 7.05.47
